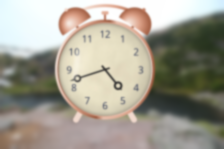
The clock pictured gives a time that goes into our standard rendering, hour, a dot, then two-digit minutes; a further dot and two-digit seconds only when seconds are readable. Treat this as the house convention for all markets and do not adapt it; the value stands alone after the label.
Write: 4.42
